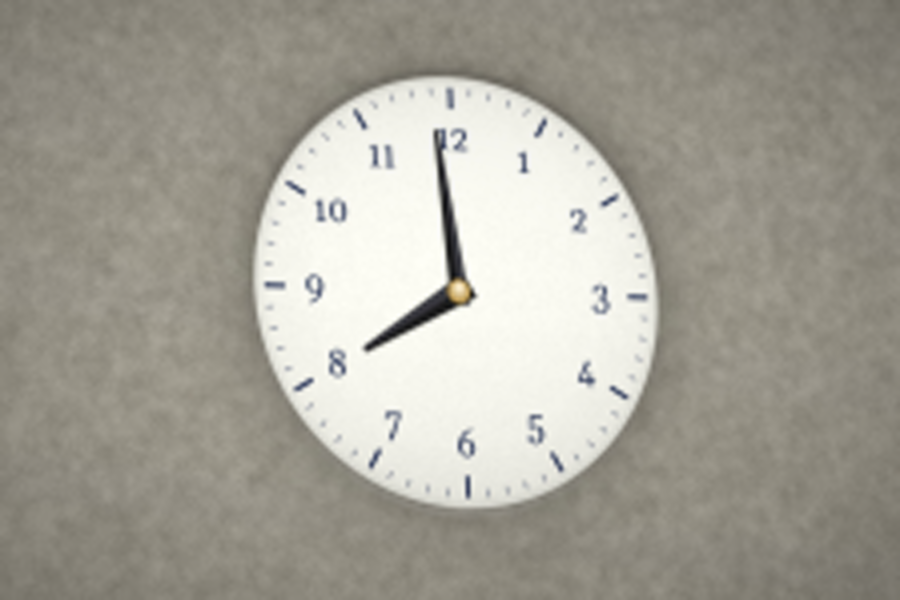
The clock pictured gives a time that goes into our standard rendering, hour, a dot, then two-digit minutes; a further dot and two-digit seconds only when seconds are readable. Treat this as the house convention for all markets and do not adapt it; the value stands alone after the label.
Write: 7.59
